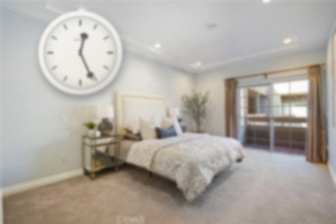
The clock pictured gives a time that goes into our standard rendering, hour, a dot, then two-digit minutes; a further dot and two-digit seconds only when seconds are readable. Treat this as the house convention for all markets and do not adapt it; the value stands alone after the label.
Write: 12.26
